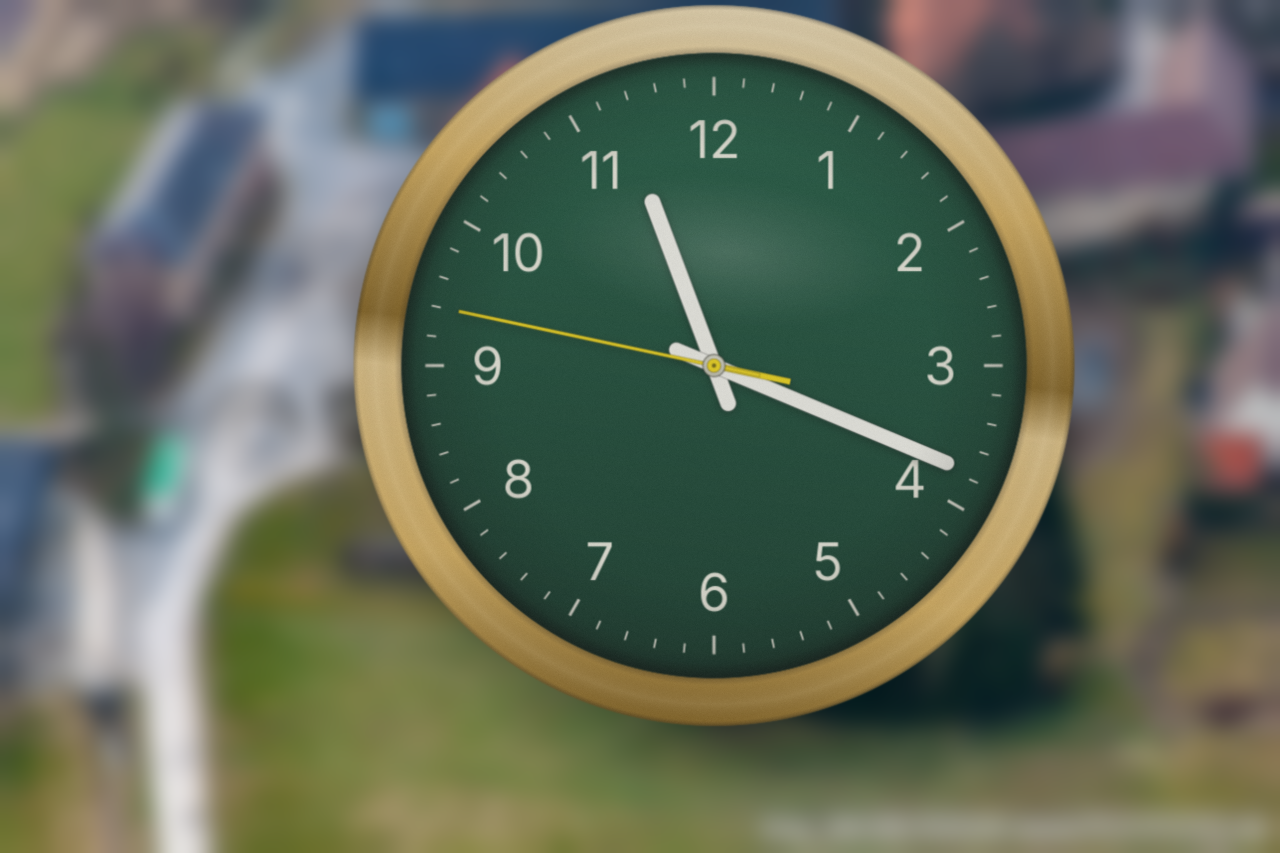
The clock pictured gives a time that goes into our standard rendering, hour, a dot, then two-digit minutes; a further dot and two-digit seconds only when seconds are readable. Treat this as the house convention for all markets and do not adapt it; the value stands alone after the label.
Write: 11.18.47
